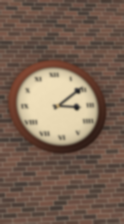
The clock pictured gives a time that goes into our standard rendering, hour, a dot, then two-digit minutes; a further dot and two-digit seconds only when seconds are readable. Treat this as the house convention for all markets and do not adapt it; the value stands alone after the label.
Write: 3.09
